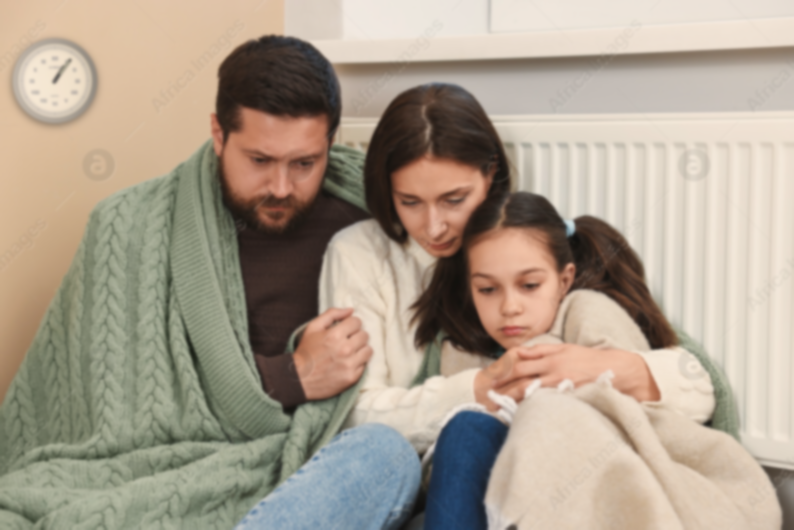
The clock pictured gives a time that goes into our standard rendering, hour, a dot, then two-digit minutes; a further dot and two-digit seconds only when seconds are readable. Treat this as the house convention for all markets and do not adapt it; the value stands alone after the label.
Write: 1.06
